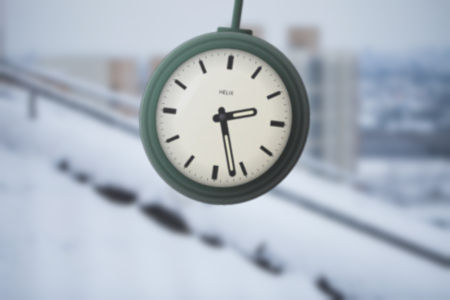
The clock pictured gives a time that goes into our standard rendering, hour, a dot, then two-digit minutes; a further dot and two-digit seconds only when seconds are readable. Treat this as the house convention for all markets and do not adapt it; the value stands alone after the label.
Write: 2.27
